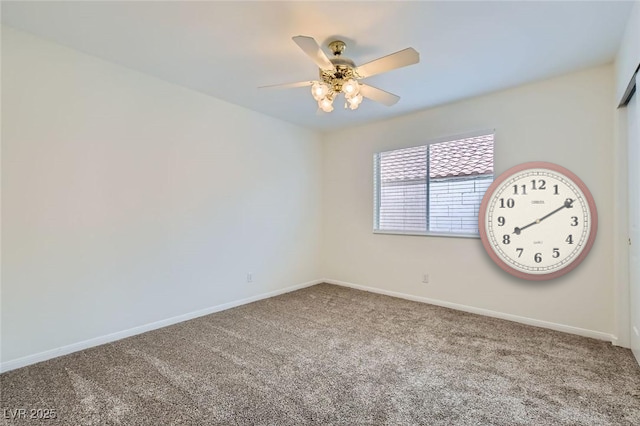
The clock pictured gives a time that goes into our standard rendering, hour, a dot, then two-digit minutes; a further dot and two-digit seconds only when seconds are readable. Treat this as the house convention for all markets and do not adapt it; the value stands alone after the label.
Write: 8.10
